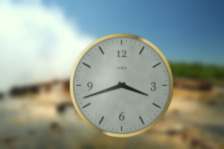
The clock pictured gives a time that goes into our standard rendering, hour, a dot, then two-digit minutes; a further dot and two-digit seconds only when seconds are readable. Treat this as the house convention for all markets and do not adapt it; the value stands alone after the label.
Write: 3.42
